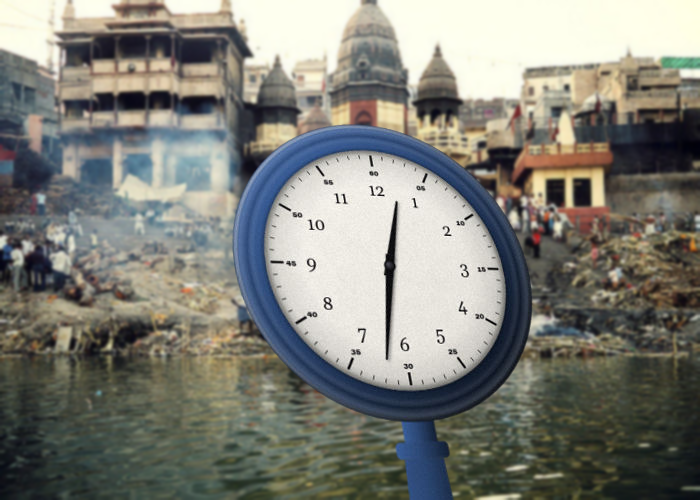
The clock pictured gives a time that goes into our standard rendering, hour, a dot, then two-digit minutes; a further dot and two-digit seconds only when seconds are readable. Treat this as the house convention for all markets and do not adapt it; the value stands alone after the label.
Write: 12.32
